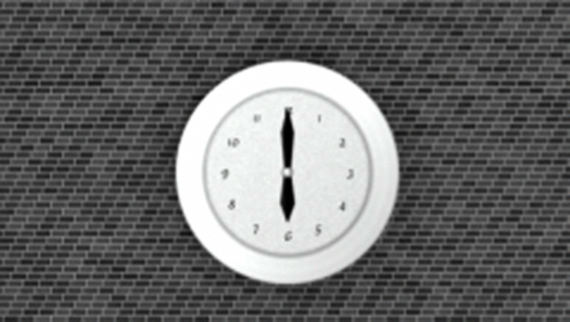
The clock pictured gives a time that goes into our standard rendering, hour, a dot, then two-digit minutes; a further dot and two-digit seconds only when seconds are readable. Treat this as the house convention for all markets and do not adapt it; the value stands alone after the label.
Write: 6.00
